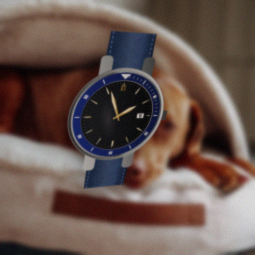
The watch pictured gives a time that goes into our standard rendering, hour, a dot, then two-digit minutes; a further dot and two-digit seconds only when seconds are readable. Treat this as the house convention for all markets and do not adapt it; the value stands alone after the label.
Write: 1.56
